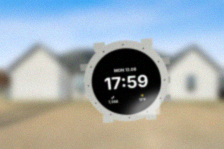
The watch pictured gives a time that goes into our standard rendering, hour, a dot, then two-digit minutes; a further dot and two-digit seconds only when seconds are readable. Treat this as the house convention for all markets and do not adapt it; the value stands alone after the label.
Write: 17.59
